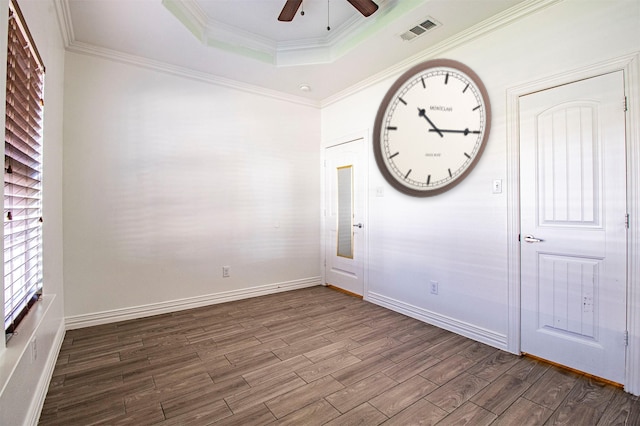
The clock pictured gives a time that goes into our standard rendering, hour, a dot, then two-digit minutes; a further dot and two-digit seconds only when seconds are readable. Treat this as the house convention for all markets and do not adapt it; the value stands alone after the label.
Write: 10.15
